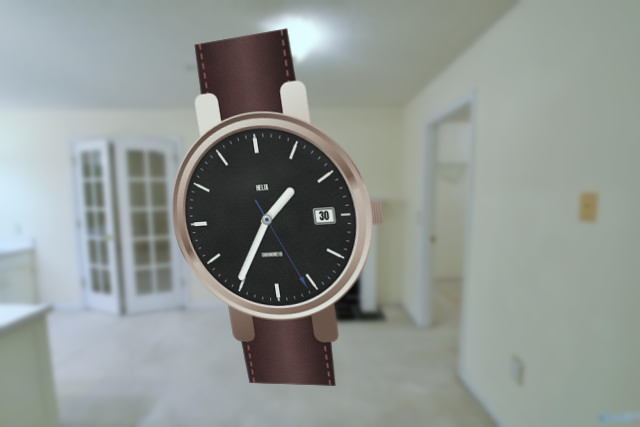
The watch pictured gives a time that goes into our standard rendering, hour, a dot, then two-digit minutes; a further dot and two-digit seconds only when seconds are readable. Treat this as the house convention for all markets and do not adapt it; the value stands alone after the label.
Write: 1.35.26
